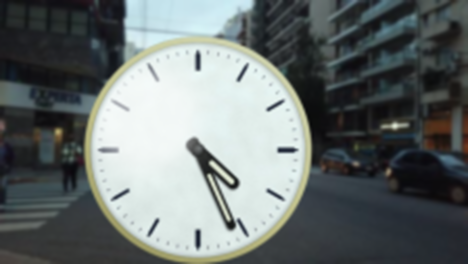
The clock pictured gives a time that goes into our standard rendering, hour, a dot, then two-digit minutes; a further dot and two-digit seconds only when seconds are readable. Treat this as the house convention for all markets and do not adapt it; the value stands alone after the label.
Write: 4.26
